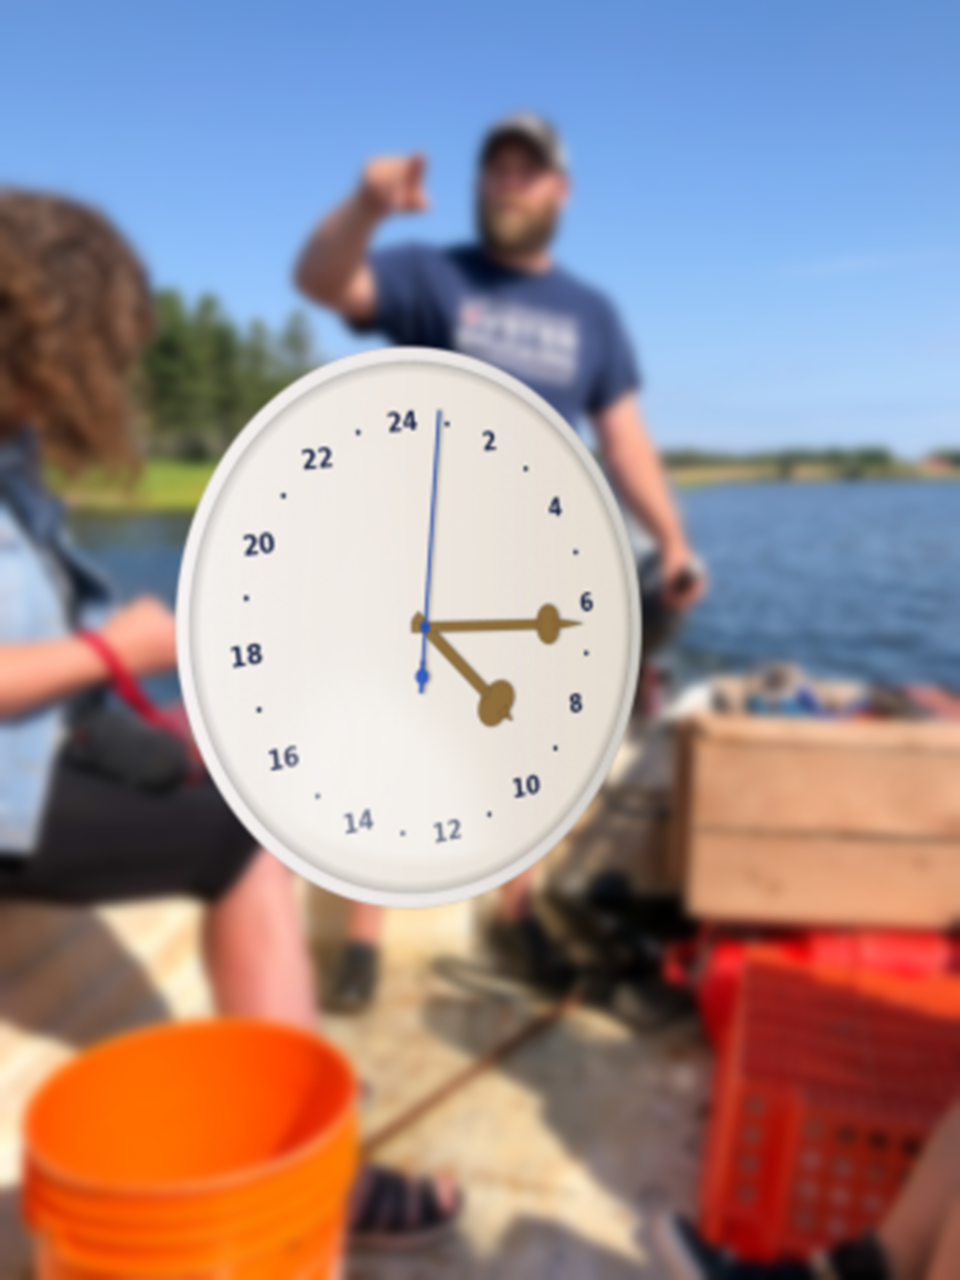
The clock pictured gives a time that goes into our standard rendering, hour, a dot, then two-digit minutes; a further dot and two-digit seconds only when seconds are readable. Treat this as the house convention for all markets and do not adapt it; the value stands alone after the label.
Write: 9.16.02
